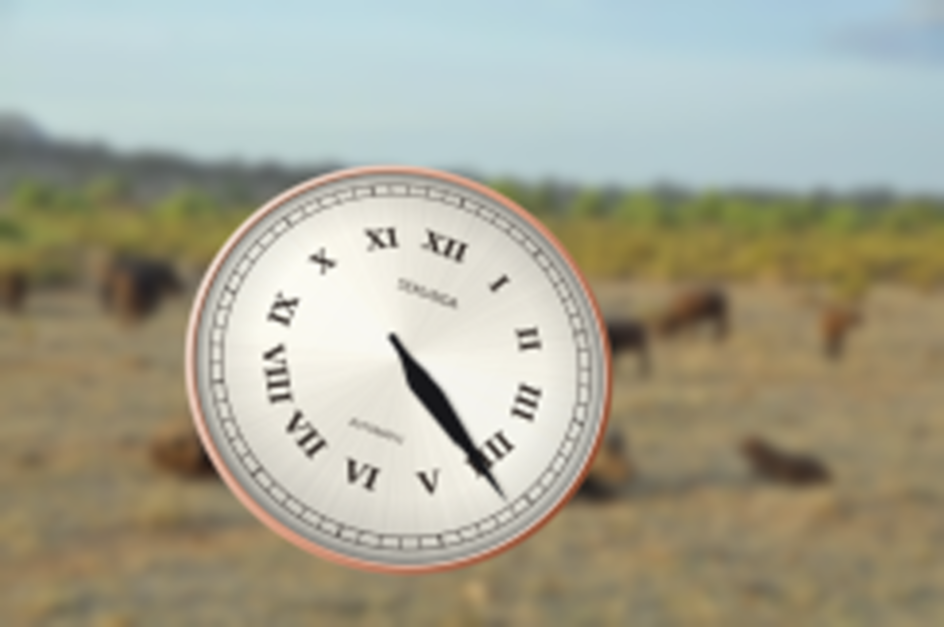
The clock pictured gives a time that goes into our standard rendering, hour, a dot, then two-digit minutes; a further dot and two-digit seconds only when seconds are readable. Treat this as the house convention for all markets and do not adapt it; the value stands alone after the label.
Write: 4.21
